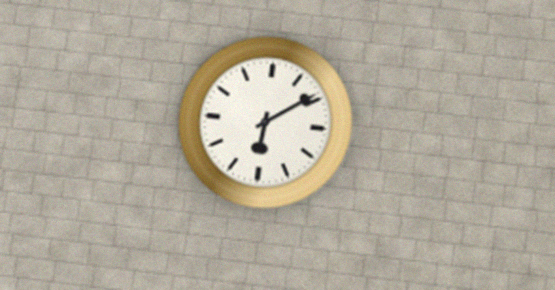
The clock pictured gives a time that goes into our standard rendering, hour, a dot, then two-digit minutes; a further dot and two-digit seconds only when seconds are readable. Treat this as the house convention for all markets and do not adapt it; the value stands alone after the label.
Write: 6.09
